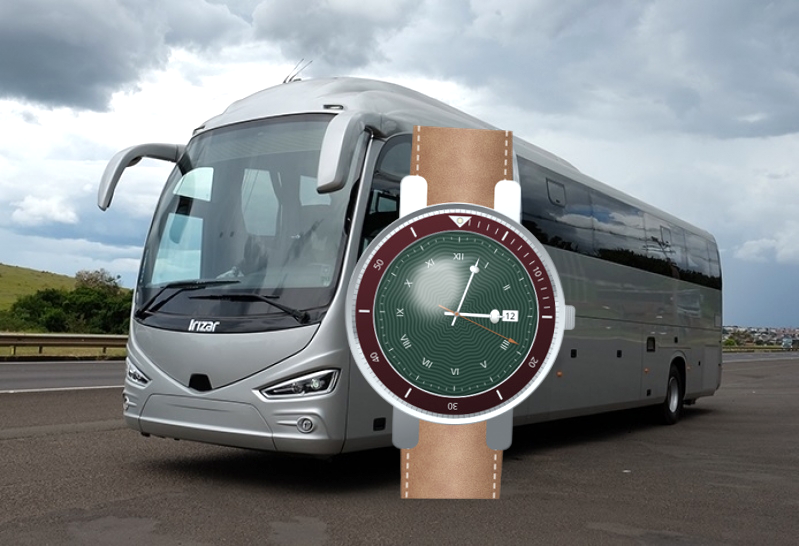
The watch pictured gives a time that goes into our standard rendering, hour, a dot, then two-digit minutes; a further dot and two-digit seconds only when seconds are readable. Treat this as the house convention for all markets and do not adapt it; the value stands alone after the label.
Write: 3.03.19
